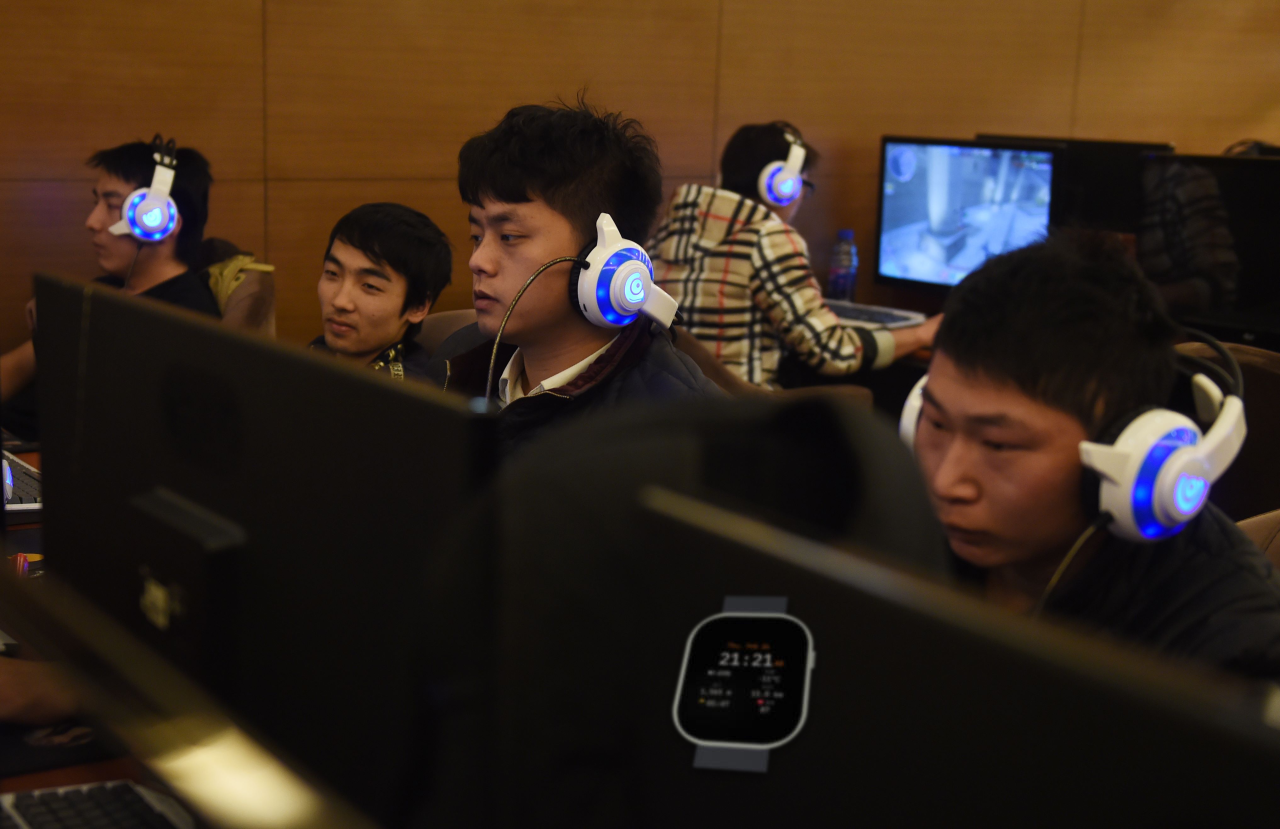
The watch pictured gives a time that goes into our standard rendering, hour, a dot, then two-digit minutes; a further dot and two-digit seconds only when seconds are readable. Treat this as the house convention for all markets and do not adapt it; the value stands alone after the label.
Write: 21.21
